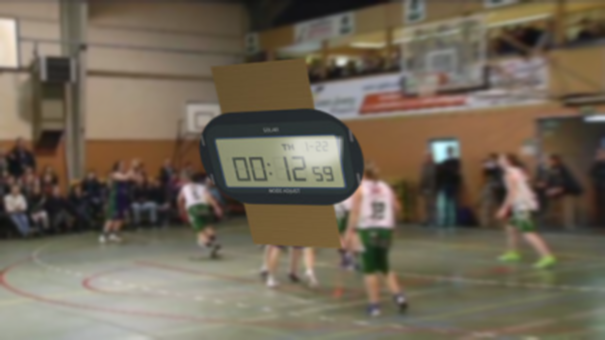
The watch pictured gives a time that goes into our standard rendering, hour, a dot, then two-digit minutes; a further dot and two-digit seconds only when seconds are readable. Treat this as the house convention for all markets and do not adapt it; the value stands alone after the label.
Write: 0.12.59
